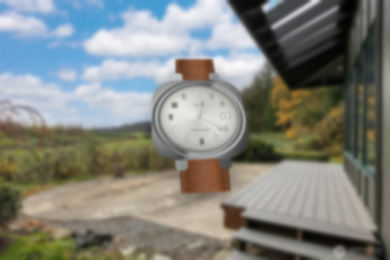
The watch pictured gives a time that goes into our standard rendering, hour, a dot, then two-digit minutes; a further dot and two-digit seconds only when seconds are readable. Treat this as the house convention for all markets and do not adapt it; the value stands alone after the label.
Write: 12.21
